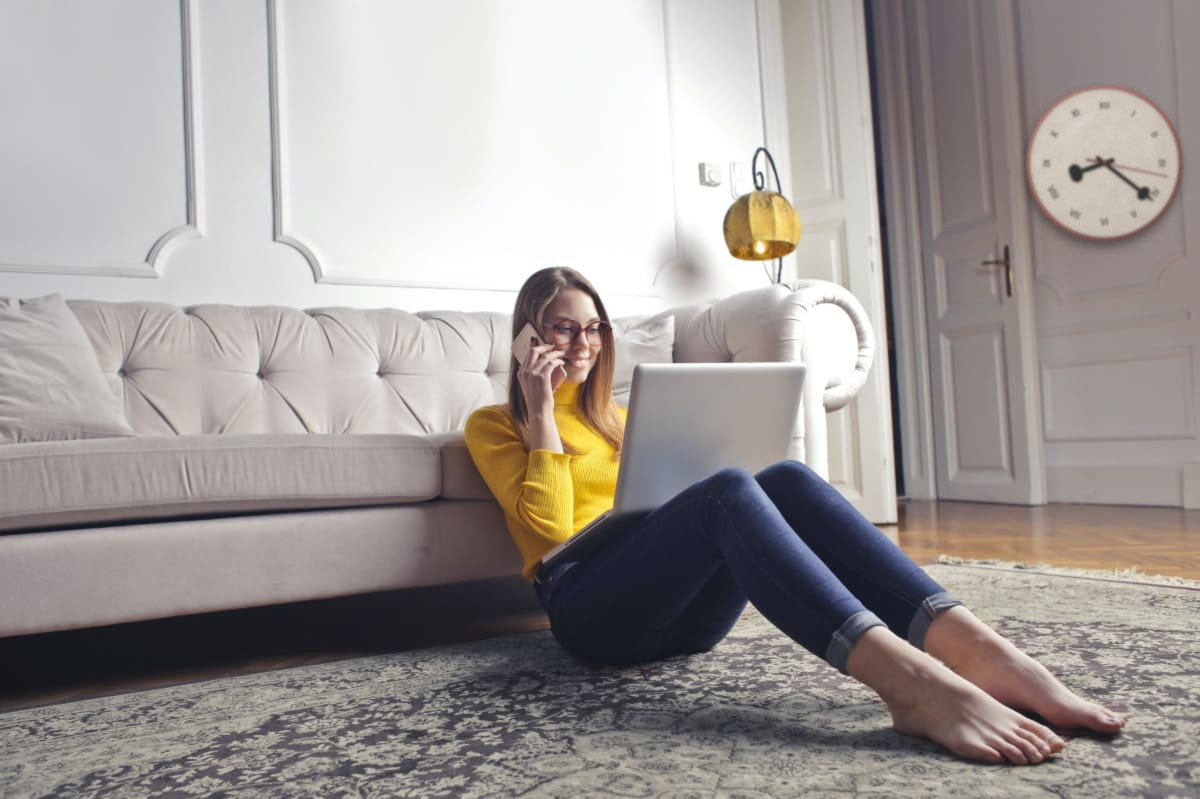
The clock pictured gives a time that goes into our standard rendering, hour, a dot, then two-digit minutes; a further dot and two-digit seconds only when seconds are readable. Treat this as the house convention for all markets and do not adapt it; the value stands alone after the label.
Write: 8.21.17
